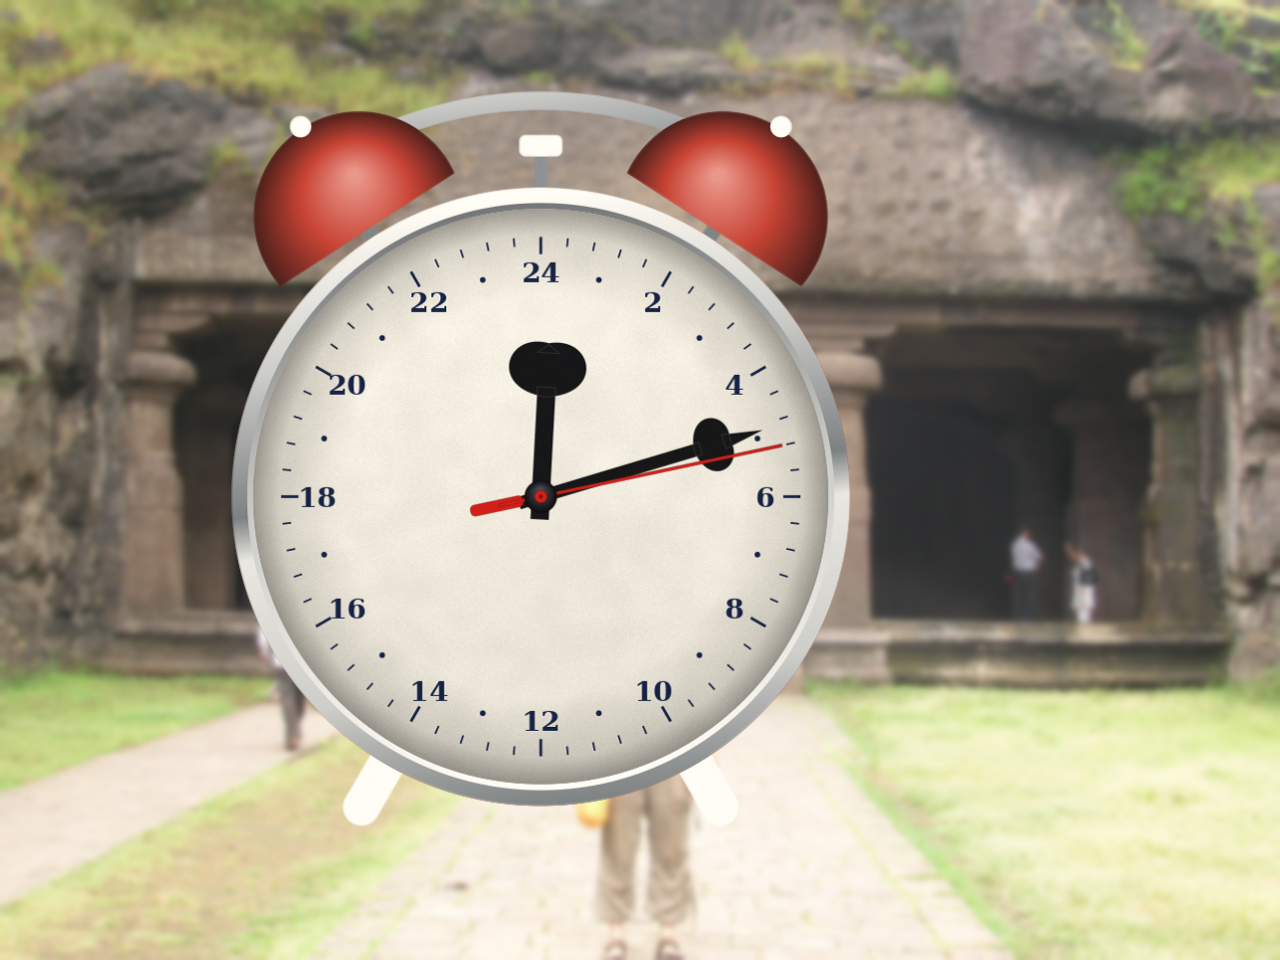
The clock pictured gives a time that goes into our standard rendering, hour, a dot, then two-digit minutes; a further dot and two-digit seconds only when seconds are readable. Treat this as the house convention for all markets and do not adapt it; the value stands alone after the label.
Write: 0.12.13
